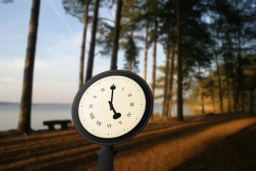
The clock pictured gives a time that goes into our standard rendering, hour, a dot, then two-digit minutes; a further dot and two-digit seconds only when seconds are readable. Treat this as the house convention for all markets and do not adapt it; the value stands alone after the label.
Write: 5.00
